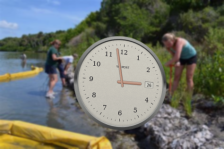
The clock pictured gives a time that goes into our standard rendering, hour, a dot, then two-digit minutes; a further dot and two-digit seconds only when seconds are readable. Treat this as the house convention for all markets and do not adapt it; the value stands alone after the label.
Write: 2.58
